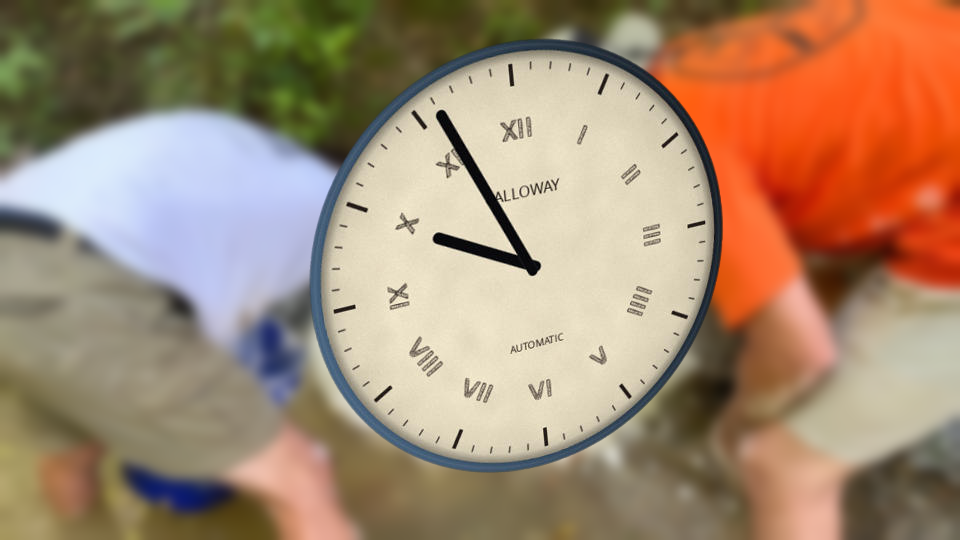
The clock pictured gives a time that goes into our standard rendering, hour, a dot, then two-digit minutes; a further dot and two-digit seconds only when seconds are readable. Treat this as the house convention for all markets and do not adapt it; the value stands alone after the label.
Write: 9.56
